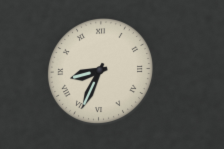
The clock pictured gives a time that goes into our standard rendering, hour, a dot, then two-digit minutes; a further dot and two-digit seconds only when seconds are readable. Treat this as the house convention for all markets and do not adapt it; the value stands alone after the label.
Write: 8.34
